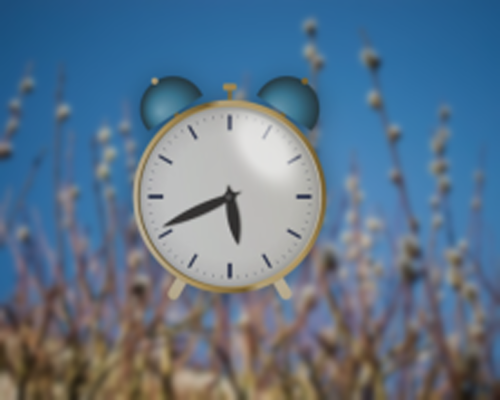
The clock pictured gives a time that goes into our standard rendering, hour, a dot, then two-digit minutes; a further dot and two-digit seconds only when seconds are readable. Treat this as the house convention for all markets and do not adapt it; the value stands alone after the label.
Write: 5.41
